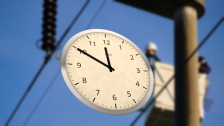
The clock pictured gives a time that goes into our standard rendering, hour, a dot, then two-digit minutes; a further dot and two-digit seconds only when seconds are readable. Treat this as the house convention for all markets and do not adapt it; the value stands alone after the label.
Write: 11.50
